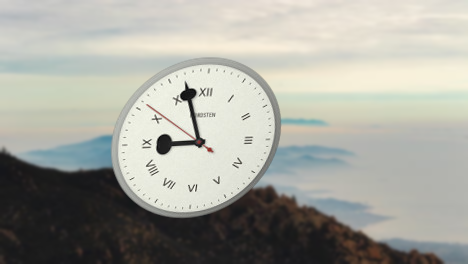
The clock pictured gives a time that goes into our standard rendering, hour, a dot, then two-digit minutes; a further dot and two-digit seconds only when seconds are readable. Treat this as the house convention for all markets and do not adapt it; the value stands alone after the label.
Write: 8.56.51
